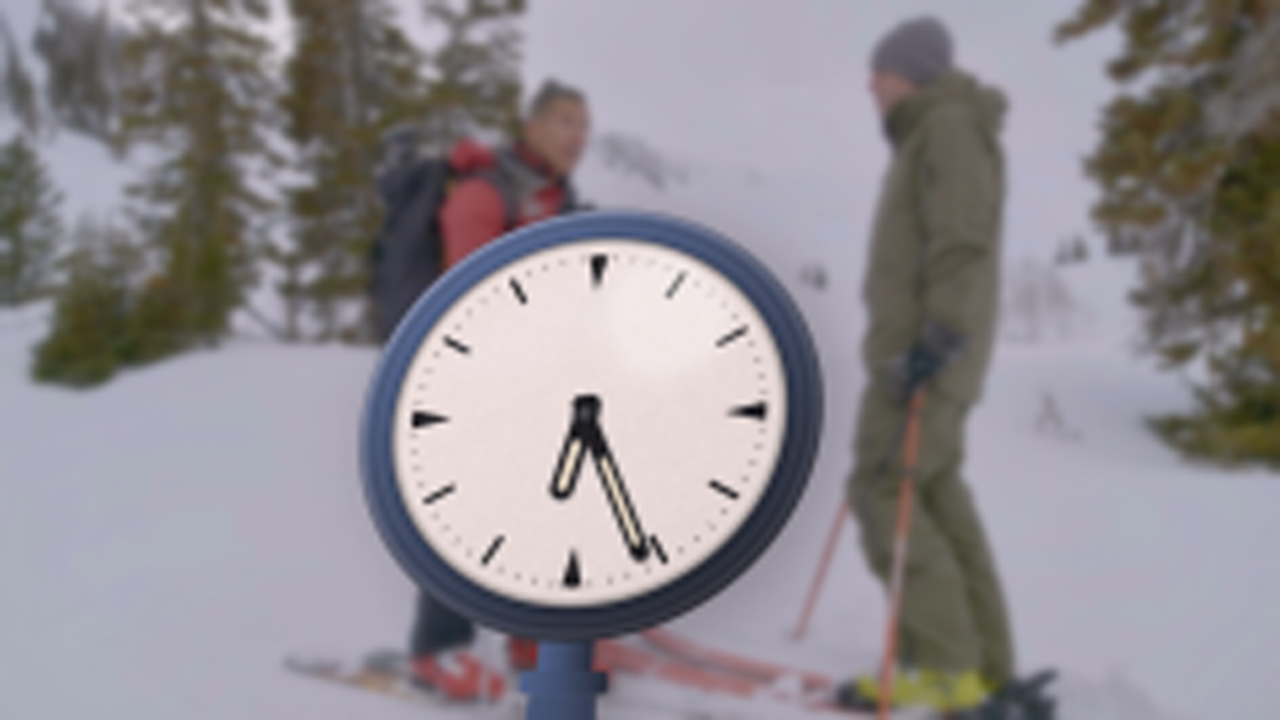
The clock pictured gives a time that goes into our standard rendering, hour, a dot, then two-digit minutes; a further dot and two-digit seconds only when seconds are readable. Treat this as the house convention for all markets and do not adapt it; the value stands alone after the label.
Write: 6.26
